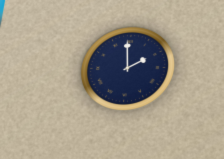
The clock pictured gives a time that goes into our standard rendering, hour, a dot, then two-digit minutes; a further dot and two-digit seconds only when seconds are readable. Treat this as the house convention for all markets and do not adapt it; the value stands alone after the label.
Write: 1.59
